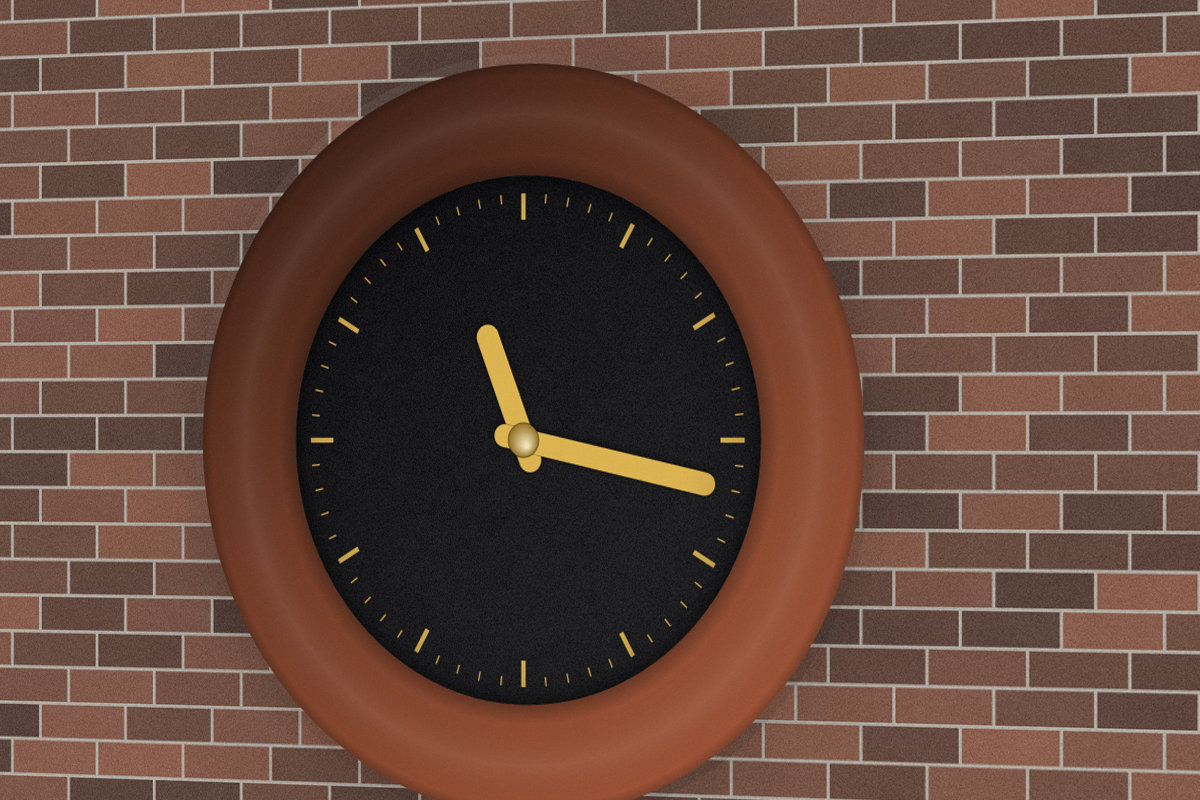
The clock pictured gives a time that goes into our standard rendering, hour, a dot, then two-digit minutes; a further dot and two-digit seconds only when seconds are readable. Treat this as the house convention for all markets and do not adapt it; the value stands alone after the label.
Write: 11.17
